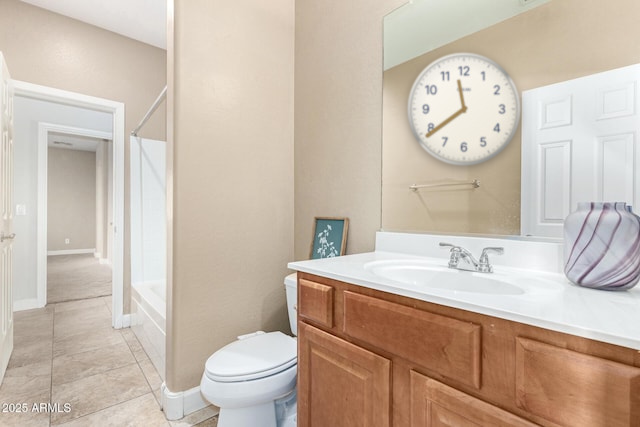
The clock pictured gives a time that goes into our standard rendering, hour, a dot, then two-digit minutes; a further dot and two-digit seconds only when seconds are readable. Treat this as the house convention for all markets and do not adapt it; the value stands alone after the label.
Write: 11.39
